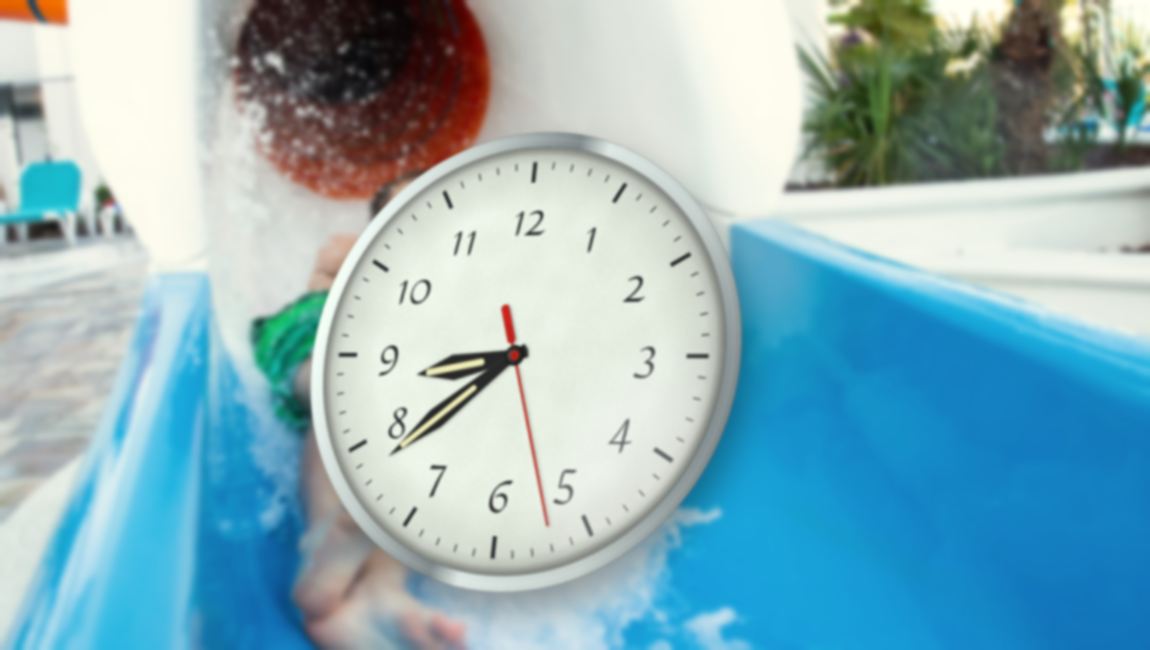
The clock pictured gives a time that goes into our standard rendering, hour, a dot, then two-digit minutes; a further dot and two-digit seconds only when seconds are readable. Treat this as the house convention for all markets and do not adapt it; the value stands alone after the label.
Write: 8.38.27
